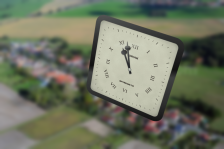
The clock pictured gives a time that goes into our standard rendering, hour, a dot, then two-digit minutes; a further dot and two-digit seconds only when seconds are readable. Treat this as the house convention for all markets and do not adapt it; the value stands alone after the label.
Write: 10.57
